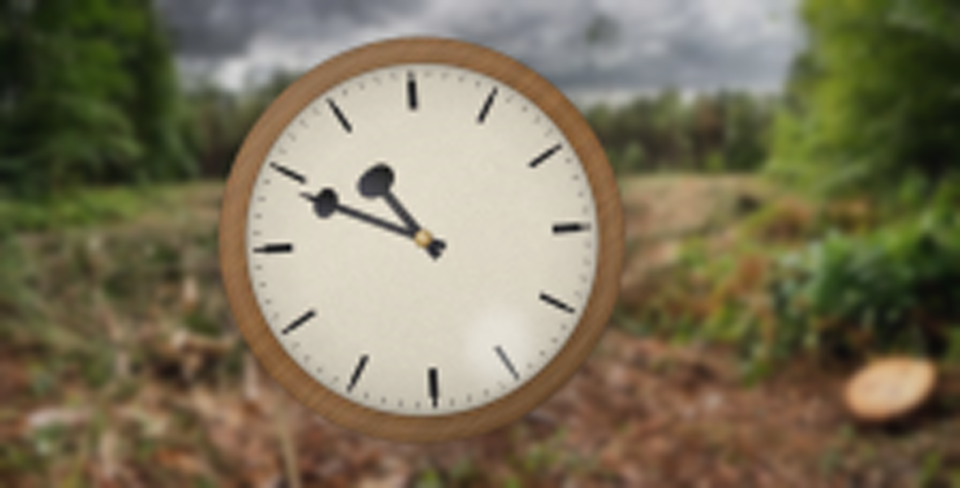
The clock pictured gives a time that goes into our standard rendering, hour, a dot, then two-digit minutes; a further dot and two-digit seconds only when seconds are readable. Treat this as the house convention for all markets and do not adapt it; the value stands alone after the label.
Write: 10.49
